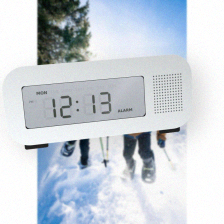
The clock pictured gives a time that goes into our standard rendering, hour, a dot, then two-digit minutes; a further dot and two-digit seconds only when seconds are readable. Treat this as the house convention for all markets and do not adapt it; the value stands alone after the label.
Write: 12.13
